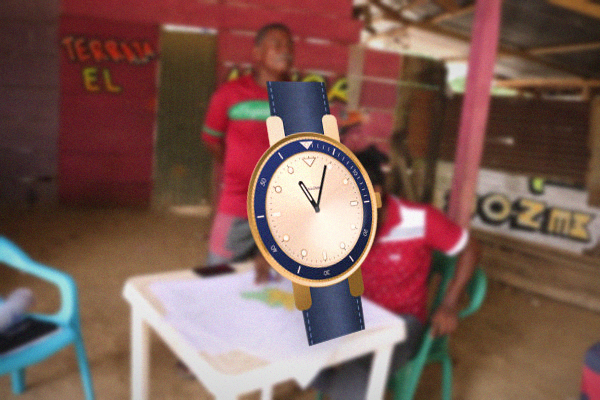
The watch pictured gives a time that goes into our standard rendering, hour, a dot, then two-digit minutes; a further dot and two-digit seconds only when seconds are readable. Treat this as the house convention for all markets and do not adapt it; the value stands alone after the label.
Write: 11.04
